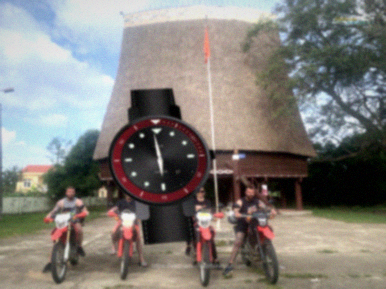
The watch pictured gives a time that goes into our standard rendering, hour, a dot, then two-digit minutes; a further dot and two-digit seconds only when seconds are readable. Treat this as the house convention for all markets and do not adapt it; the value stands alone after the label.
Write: 5.59
